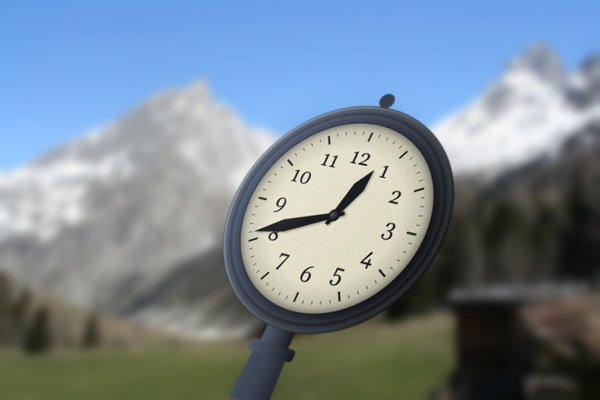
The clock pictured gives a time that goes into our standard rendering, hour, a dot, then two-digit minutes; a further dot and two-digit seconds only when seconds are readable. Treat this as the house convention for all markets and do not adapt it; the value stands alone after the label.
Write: 12.41
